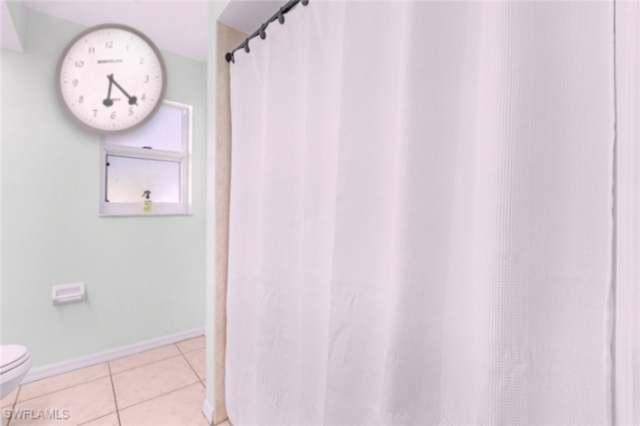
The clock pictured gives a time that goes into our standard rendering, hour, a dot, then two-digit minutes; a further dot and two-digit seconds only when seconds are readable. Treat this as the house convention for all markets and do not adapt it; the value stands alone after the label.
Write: 6.23
